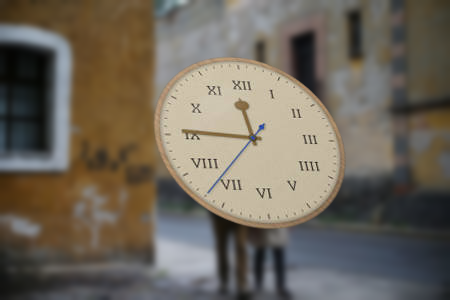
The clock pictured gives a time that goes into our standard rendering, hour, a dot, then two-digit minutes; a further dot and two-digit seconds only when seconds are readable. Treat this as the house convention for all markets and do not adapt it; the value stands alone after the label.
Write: 11.45.37
